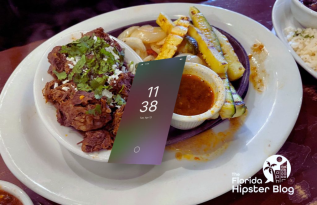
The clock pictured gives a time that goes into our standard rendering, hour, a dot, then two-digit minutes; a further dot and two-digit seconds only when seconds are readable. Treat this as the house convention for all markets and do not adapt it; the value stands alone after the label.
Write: 11.38
